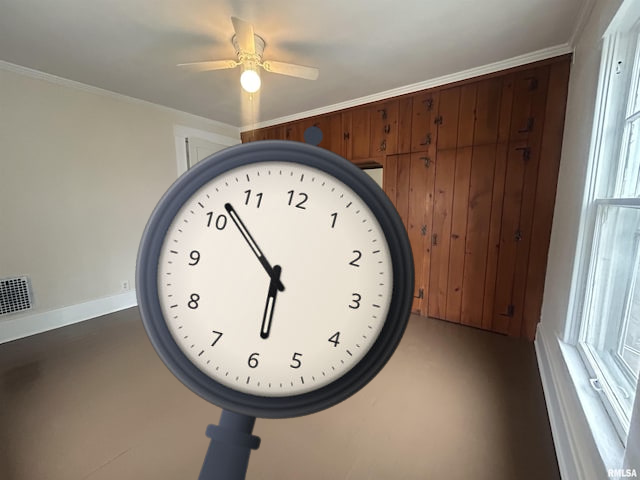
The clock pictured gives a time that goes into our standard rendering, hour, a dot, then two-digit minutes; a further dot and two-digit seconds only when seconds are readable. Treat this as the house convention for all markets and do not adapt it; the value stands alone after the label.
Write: 5.52
